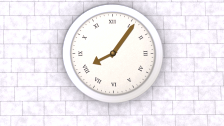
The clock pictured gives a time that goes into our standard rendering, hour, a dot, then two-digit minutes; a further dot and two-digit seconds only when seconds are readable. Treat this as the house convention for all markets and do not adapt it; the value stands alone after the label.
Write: 8.06
